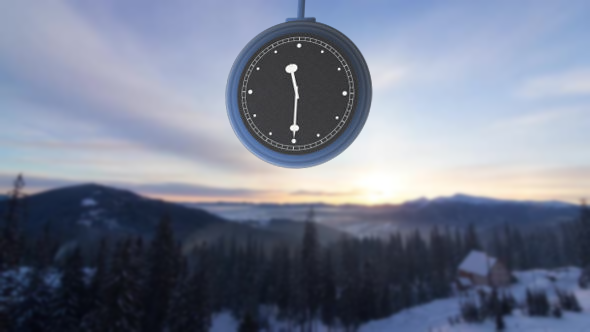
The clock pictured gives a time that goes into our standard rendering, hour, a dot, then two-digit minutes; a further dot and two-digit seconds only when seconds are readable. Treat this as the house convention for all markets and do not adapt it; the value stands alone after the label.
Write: 11.30
